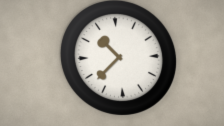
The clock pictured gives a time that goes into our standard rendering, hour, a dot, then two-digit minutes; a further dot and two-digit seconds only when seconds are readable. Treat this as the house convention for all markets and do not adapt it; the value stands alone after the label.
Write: 10.38
